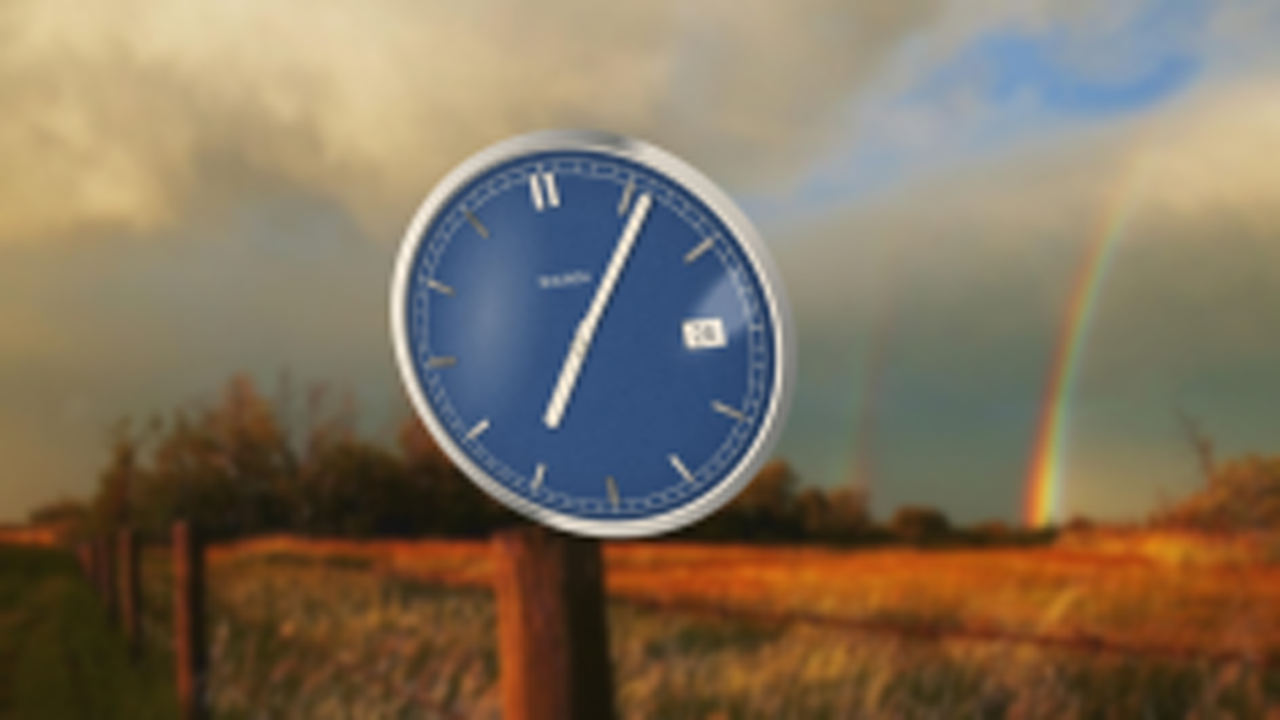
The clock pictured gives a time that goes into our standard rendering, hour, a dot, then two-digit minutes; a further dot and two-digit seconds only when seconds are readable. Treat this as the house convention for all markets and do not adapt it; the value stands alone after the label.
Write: 7.06
